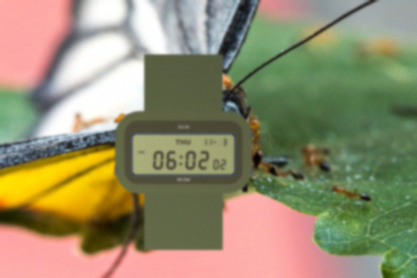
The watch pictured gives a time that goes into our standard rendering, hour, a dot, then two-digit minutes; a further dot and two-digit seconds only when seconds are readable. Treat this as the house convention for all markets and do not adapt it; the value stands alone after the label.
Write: 6.02
